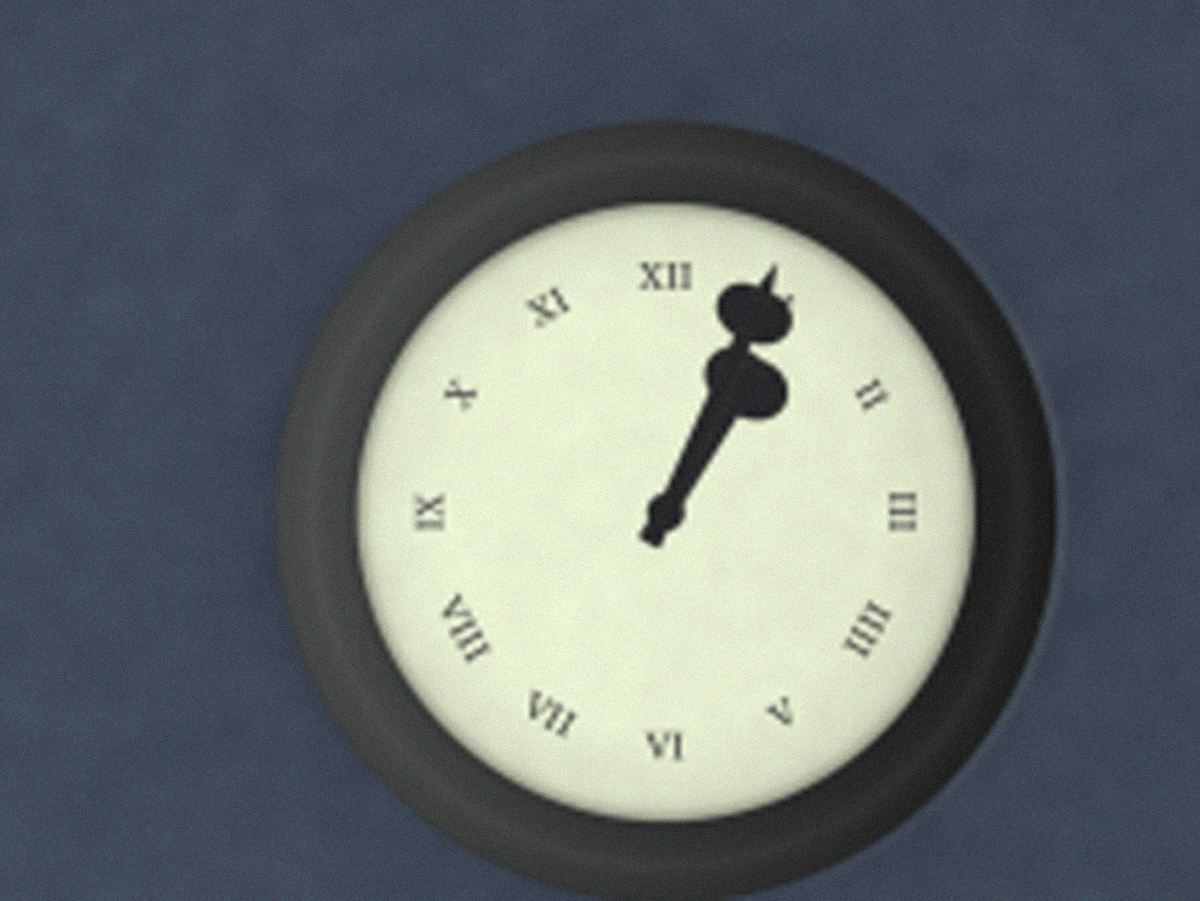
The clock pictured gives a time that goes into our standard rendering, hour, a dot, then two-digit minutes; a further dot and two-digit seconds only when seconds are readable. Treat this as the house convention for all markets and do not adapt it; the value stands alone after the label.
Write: 1.04
